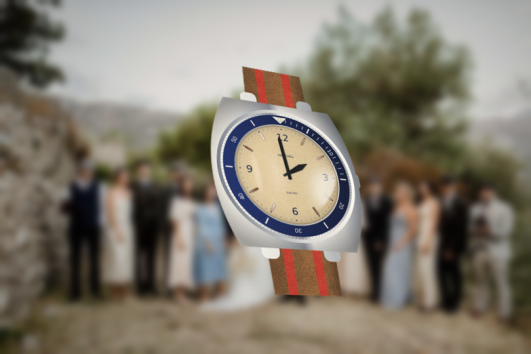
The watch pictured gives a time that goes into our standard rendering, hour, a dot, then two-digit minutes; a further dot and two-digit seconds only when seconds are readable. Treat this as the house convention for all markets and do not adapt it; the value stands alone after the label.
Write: 1.59
